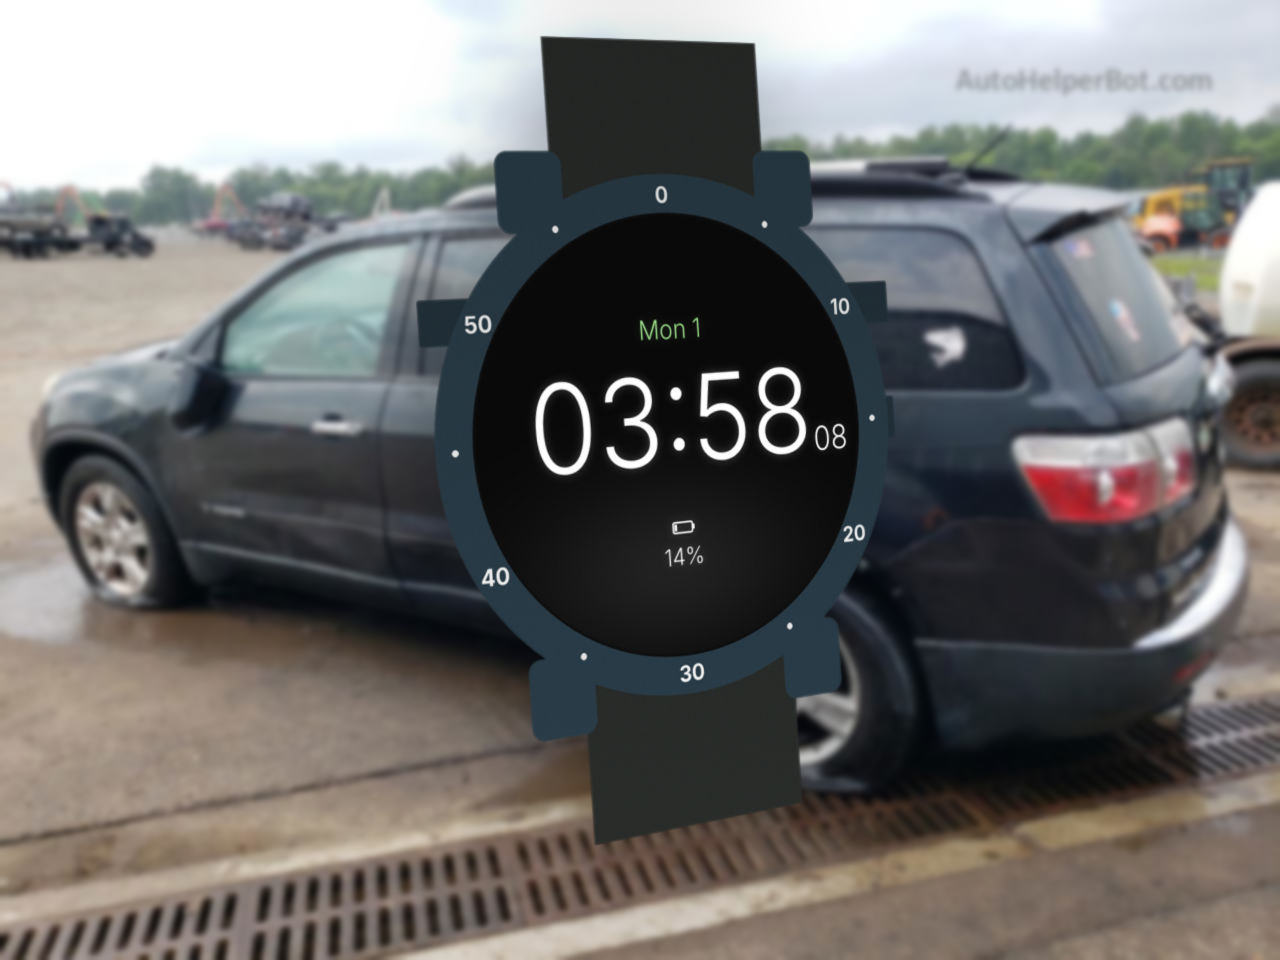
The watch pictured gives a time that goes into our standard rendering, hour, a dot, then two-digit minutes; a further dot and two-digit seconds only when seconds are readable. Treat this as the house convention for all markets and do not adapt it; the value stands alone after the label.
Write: 3.58.08
